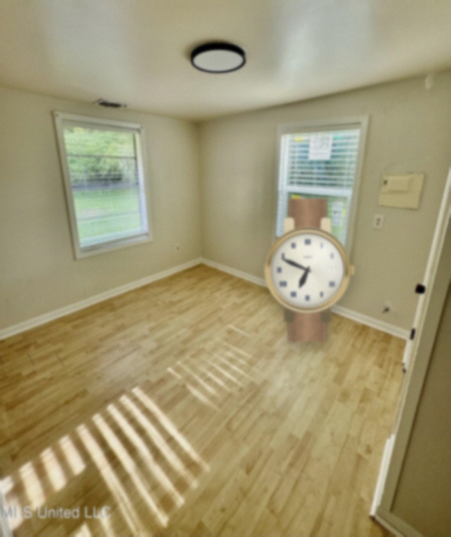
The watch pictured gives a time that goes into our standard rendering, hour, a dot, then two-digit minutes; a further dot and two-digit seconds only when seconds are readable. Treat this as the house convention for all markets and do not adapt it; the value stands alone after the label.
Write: 6.49
